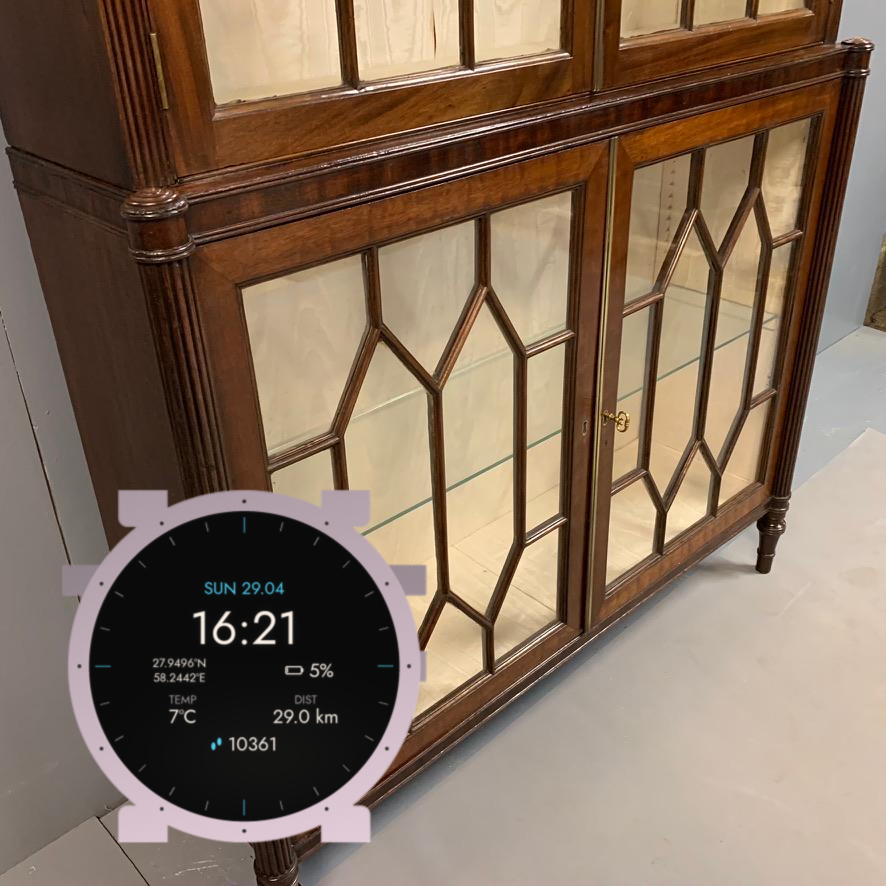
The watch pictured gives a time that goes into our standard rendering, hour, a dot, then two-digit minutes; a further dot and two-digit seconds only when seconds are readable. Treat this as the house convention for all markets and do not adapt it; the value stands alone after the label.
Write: 16.21
